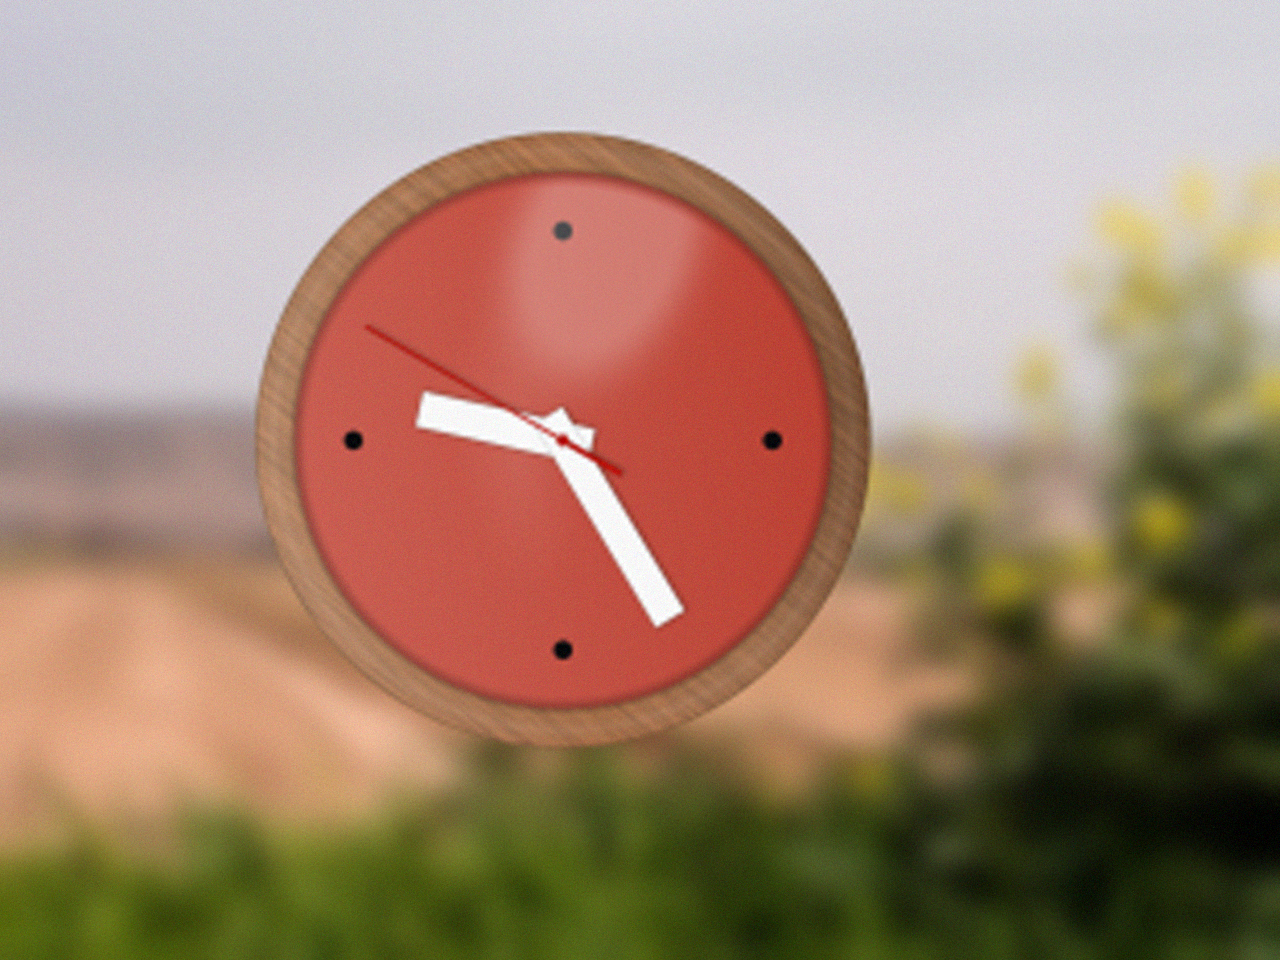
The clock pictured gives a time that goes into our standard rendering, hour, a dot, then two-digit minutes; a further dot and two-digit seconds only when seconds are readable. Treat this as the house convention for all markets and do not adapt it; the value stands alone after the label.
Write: 9.24.50
